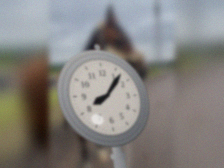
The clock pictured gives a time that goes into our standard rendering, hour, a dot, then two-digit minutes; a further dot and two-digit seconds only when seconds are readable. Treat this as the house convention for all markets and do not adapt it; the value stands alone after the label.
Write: 8.07
